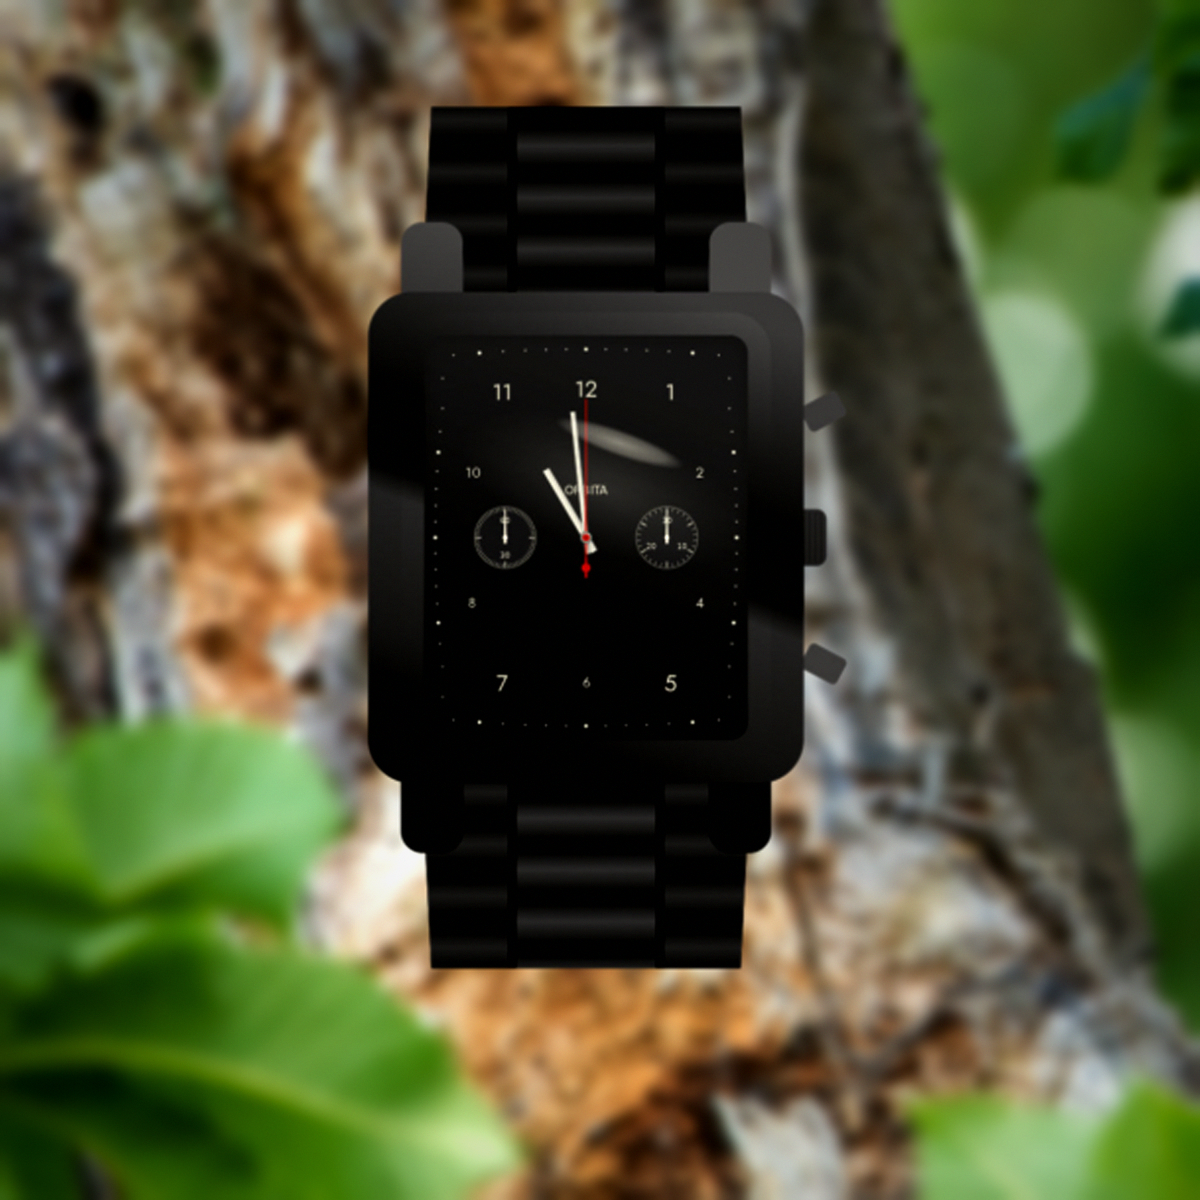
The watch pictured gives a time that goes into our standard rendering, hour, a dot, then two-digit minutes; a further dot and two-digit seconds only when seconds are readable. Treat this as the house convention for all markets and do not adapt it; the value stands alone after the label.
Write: 10.59
